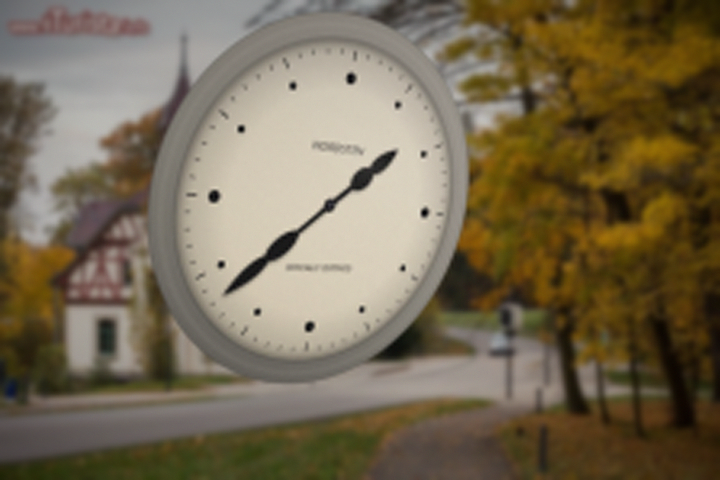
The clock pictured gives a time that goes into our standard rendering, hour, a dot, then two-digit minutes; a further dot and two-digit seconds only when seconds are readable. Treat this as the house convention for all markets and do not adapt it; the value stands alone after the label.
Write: 1.38
